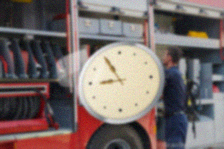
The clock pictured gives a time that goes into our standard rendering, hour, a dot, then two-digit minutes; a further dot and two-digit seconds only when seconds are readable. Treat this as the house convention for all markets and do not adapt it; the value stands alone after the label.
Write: 8.55
